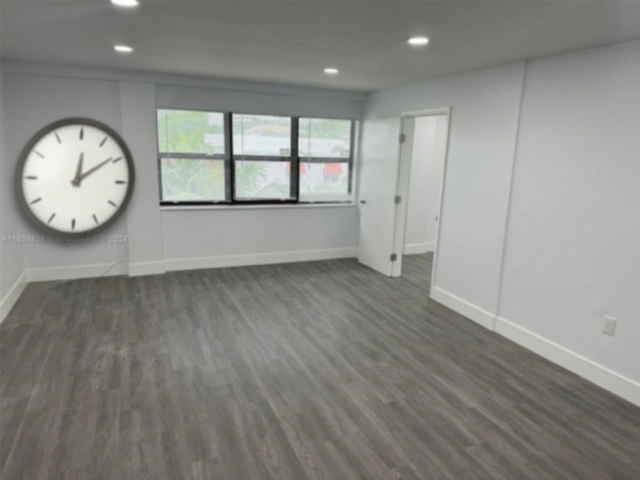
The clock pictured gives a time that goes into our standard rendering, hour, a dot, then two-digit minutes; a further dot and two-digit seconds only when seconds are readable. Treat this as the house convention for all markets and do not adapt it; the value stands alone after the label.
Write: 12.09
